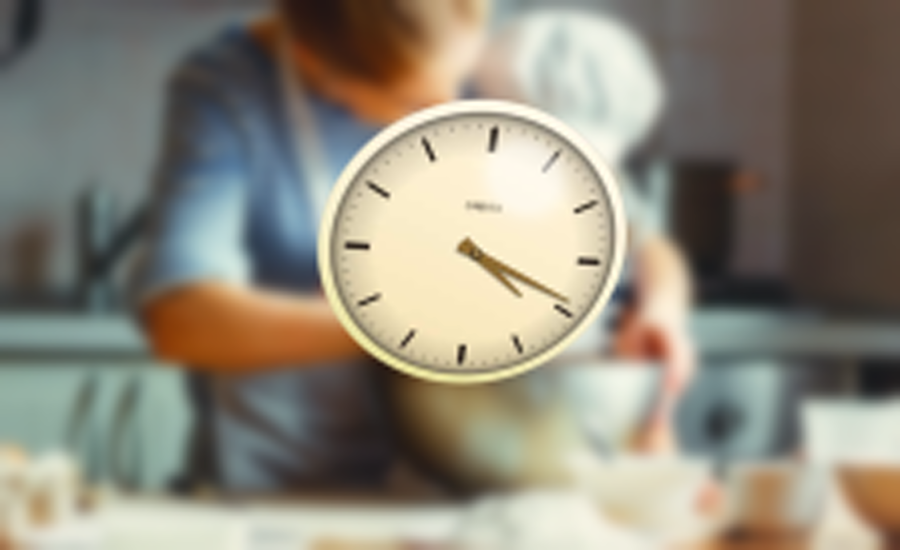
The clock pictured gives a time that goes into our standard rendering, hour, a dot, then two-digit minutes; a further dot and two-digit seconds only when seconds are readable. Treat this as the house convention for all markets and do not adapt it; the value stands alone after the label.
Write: 4.19
